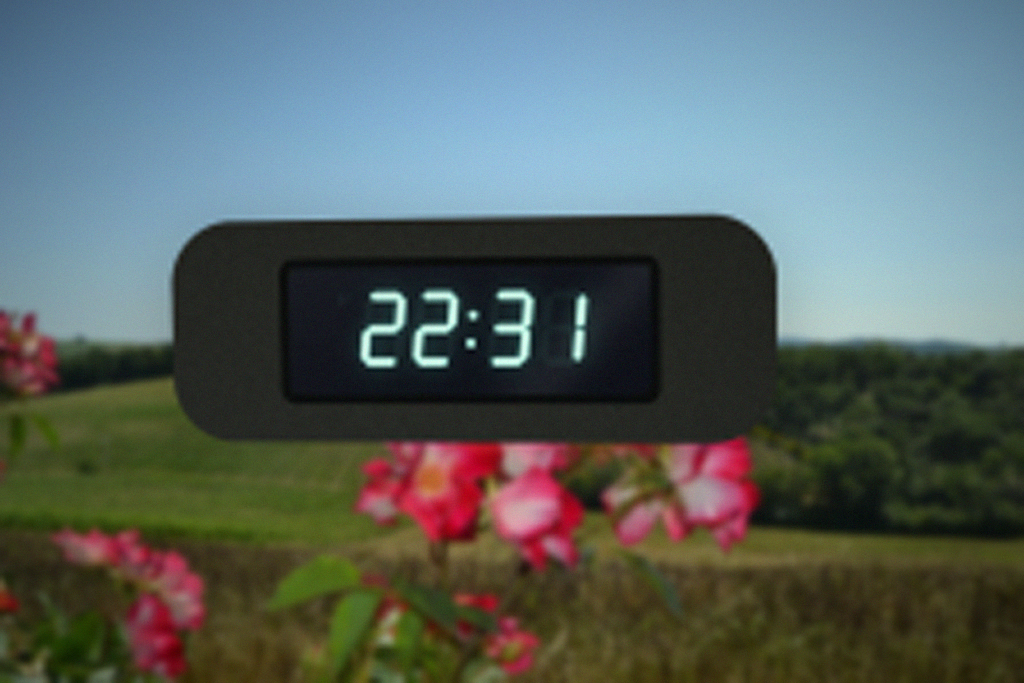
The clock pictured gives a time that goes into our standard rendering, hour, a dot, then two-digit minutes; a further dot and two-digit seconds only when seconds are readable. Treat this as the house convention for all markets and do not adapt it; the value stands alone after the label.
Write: 22.31
